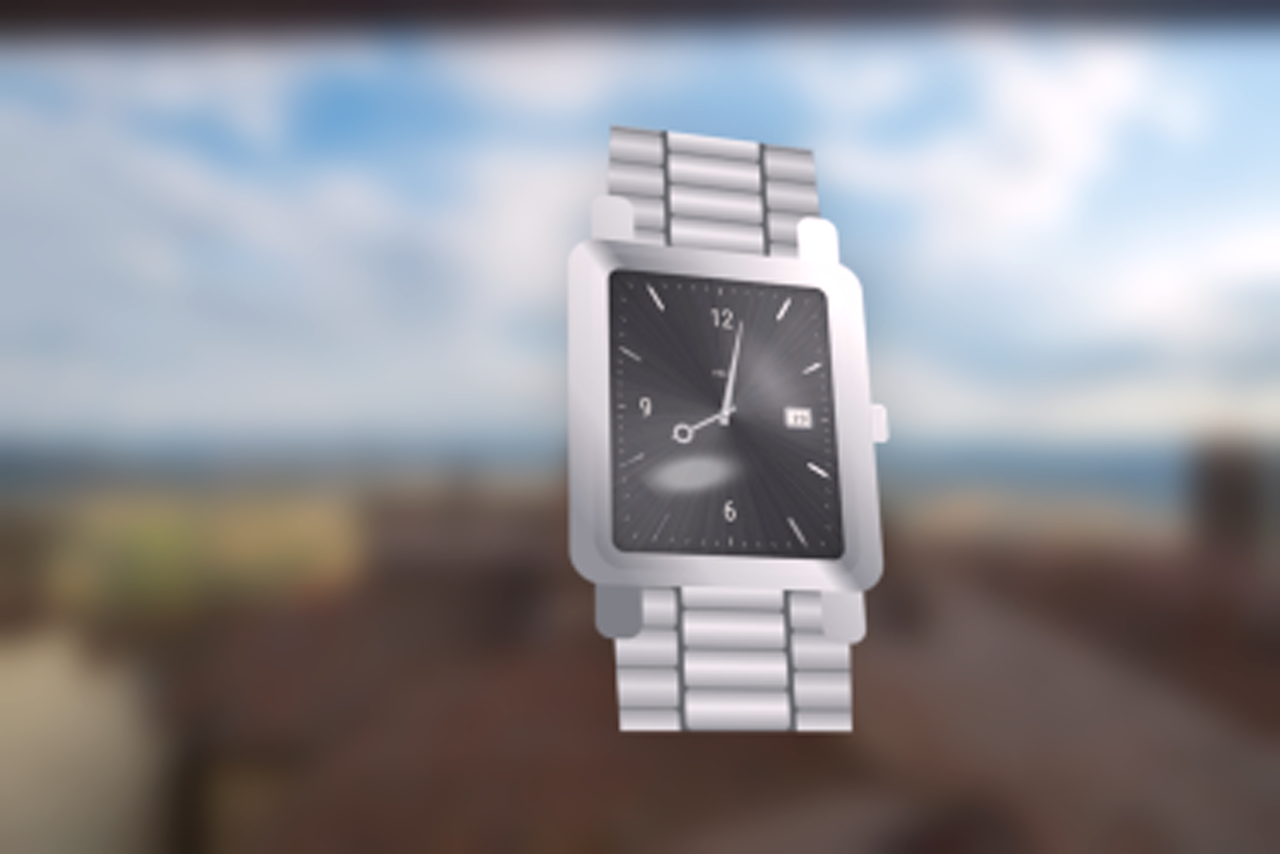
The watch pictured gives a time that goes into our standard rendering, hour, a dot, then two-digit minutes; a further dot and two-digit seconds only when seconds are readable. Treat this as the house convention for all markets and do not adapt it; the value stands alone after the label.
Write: 8.02
